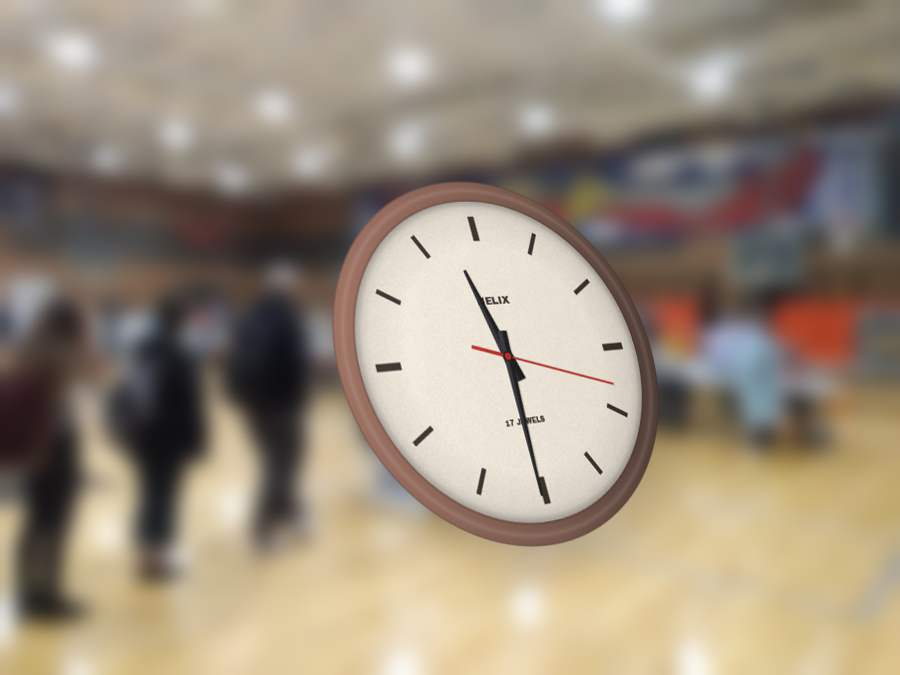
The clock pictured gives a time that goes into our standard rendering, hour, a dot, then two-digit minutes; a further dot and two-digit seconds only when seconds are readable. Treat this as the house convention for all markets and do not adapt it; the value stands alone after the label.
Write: 11.30.18
